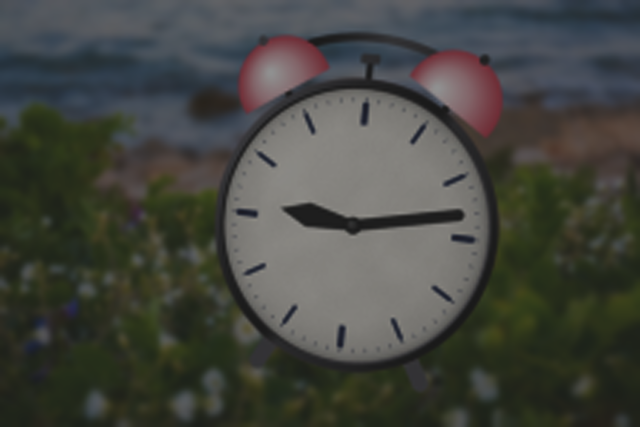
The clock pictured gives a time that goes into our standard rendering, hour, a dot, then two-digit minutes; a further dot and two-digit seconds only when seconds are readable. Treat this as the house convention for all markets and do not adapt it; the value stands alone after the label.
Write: 9.13
